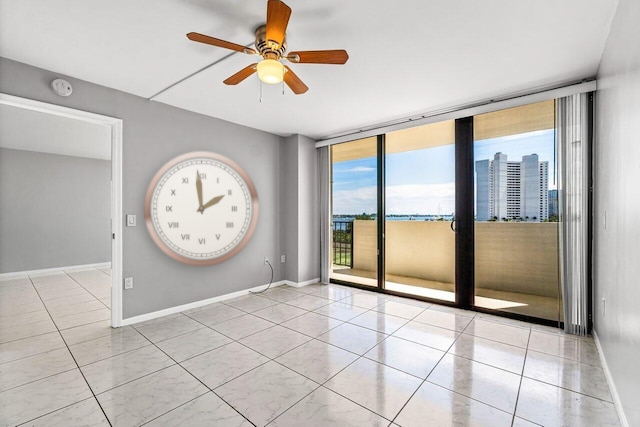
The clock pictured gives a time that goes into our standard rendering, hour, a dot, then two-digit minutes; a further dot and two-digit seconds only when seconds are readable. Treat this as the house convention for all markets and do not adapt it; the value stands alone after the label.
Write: 1.59
